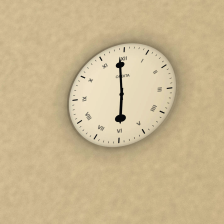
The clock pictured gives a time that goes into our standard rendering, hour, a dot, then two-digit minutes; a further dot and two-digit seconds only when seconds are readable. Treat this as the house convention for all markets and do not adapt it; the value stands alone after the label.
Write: 5.59
